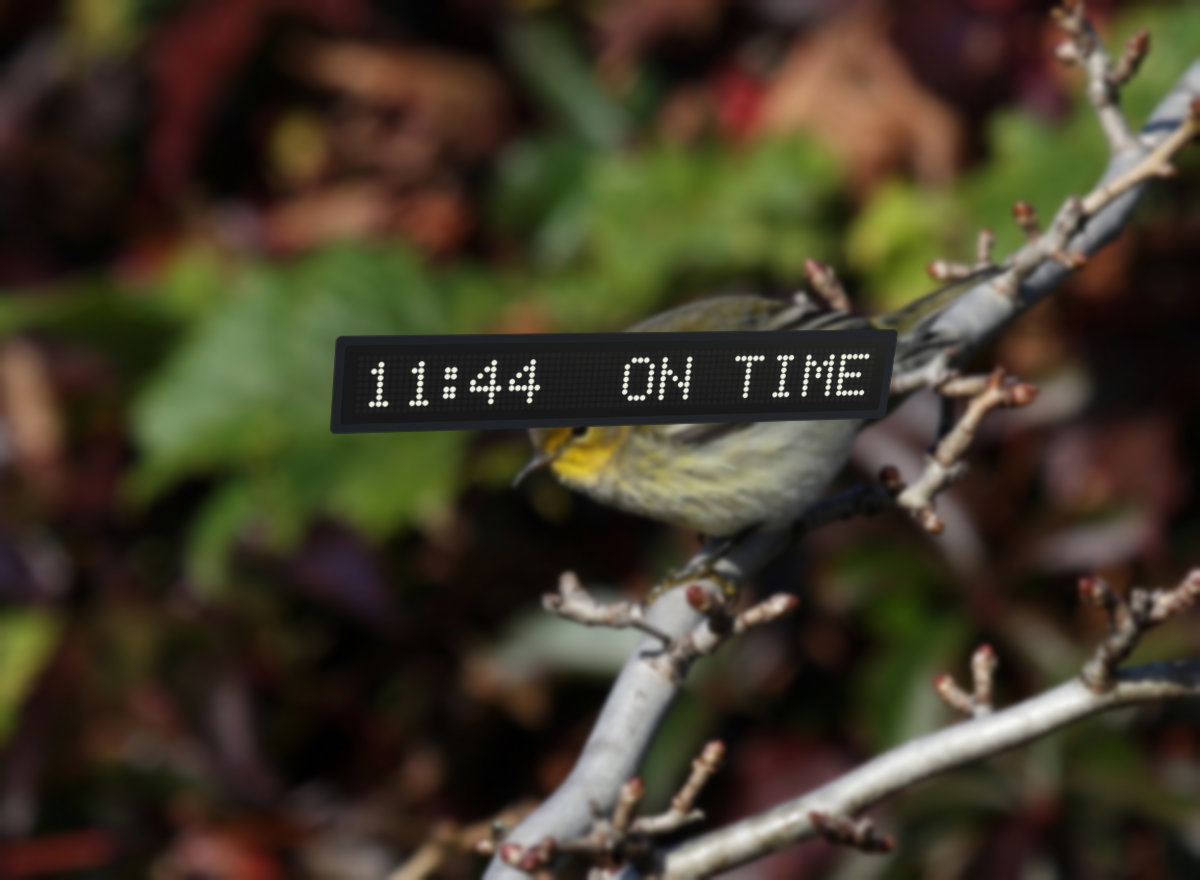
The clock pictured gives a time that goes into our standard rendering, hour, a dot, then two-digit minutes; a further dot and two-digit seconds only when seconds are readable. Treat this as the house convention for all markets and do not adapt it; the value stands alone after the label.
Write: 11.44
